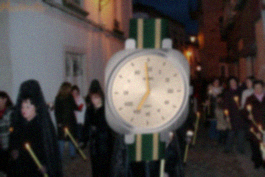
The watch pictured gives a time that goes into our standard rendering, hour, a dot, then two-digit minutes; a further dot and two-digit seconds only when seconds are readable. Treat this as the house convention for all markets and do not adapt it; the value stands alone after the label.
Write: 6.59
